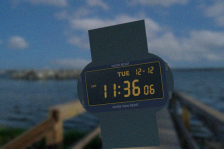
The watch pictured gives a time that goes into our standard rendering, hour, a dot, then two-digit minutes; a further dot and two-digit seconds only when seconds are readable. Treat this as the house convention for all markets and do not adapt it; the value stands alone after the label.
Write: 11.36.06
